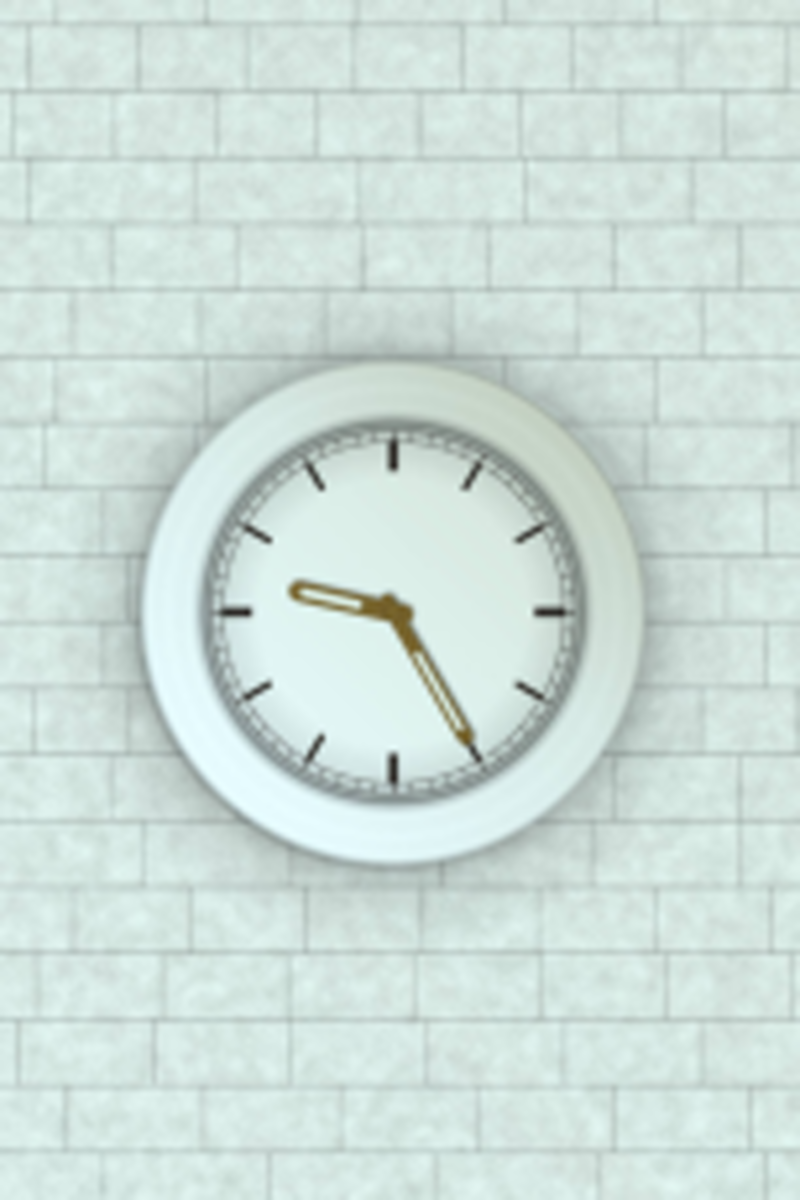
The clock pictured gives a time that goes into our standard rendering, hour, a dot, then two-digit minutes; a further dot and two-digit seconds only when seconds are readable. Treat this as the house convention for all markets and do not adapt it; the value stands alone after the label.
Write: 9.25
